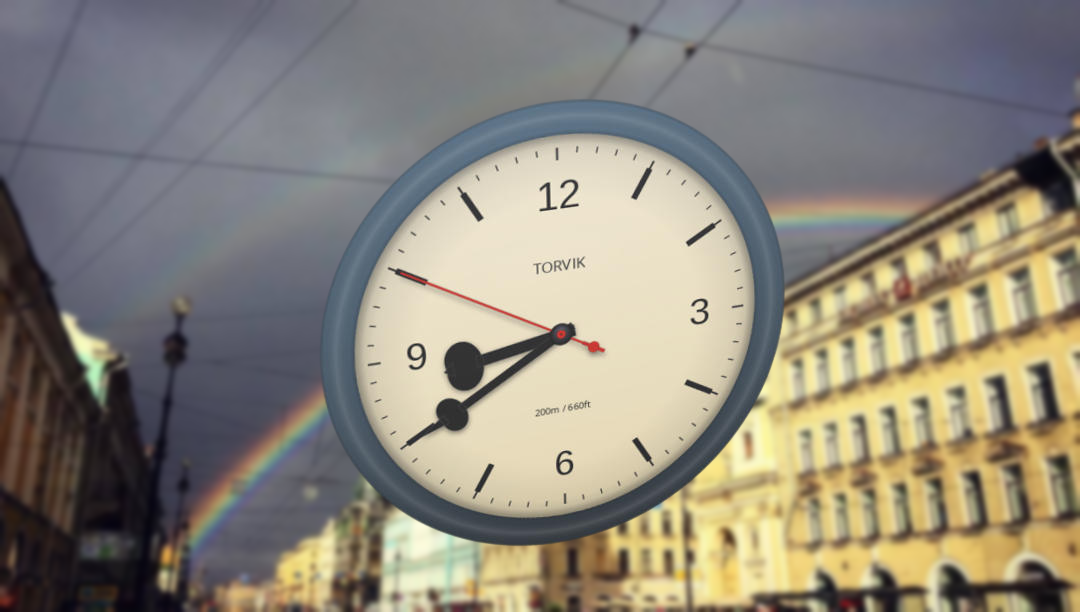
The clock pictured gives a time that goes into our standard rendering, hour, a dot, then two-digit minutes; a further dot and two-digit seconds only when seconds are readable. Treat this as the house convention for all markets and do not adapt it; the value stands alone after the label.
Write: 8.39.50
